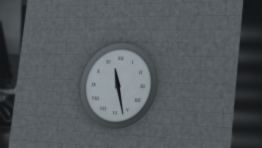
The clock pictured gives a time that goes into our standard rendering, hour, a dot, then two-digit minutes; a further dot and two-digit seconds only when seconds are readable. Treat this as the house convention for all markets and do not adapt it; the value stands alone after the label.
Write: 11.27
